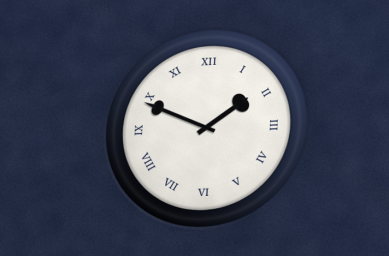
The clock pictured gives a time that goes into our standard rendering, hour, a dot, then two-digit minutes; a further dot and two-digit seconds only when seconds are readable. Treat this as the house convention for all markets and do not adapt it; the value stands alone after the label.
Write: 1.49
